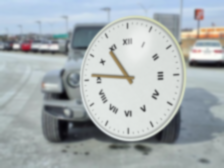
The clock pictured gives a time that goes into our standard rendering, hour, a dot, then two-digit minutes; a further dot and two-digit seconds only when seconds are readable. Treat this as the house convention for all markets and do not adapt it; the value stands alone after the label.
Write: 10.46
